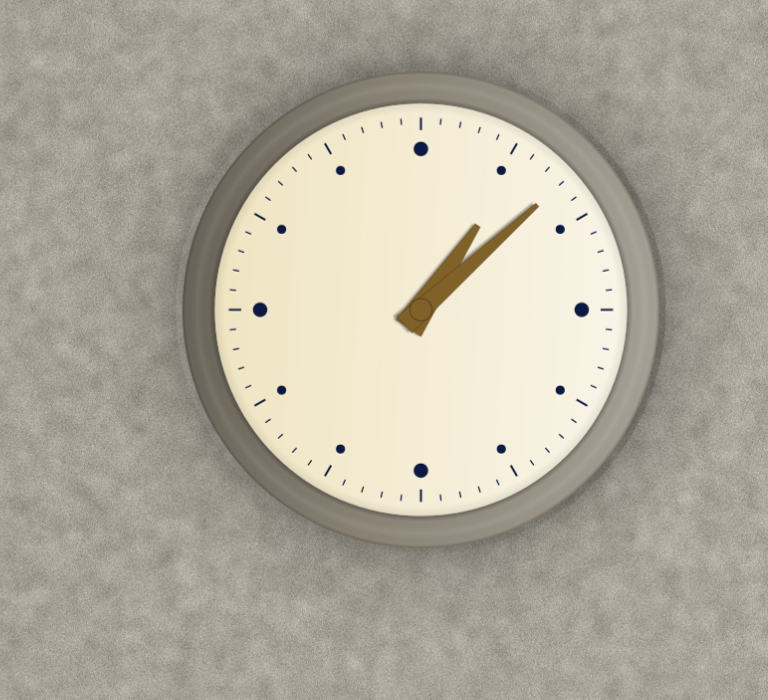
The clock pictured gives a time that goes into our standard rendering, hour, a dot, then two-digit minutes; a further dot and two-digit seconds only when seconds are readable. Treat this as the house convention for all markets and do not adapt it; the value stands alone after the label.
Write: 1.08
